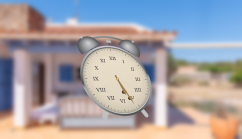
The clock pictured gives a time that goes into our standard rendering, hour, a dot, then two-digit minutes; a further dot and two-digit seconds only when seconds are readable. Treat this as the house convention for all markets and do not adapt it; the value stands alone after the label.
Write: 5.26
